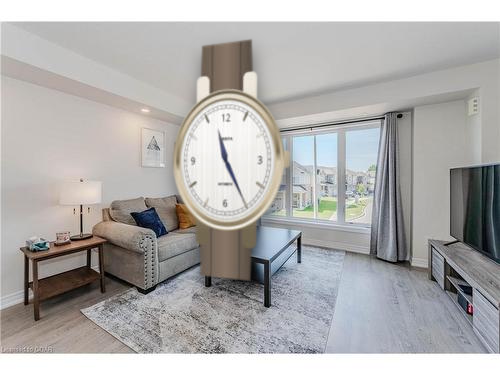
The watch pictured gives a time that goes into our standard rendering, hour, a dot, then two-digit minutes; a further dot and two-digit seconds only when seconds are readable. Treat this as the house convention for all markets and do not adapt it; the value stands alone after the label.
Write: 11.25
